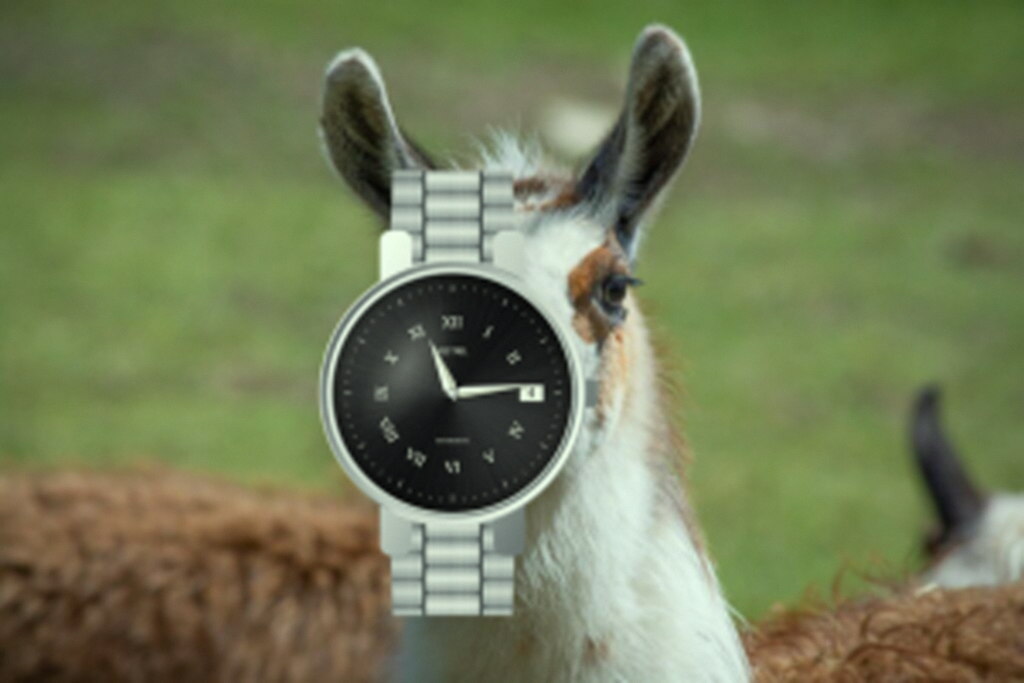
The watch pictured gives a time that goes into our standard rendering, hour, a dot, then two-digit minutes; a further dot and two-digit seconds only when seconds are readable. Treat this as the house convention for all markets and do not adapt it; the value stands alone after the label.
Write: 11.14
